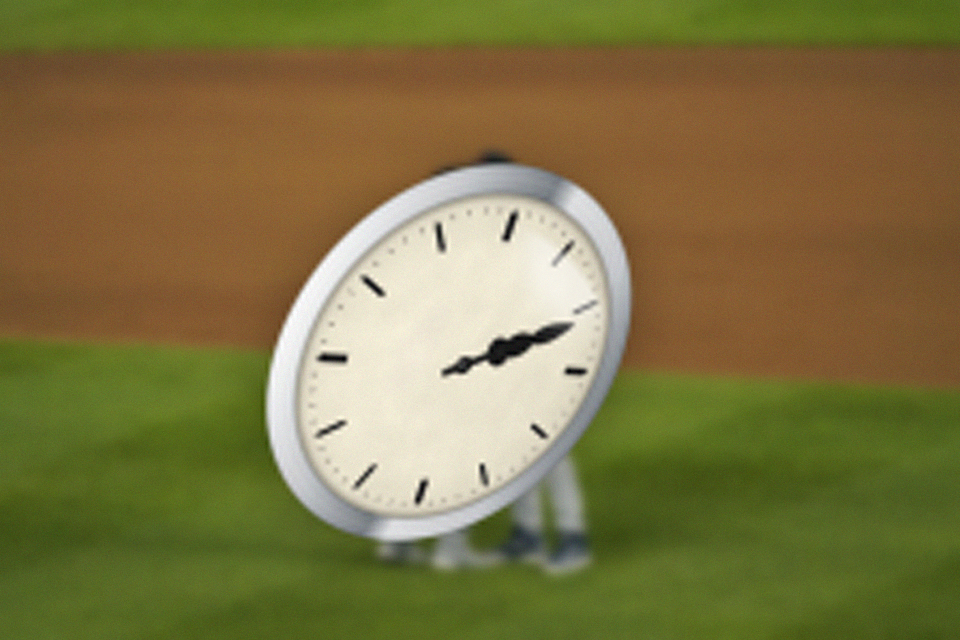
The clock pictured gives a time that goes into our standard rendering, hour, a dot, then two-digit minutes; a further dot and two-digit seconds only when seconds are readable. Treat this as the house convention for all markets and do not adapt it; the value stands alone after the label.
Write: 2.11
